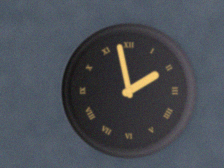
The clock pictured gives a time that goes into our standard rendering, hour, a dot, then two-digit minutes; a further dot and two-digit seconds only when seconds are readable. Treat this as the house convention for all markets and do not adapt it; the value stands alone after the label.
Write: 1.58
